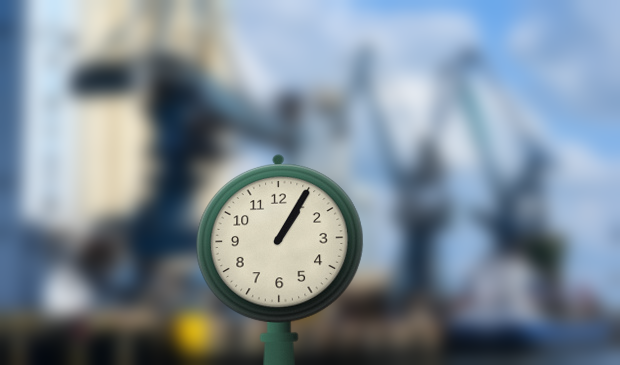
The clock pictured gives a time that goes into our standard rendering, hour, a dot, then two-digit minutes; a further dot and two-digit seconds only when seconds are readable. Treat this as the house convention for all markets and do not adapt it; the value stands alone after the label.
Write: 1.05
